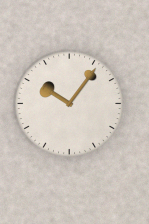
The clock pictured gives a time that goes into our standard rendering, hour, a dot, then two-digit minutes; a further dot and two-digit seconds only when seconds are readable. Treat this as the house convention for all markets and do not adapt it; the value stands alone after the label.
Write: 10.06
